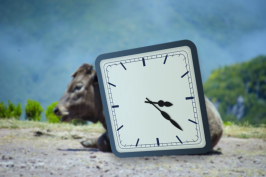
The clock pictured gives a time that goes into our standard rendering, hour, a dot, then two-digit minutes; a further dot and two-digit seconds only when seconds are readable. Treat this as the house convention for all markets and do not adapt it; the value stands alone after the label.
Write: 3.23
